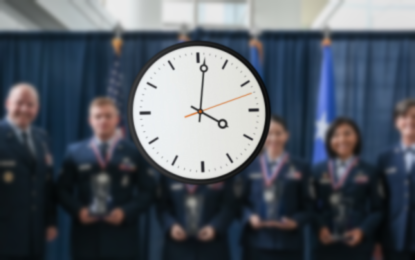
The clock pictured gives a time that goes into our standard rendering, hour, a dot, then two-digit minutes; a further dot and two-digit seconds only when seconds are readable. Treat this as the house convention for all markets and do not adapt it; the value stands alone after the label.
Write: 4.01.12
